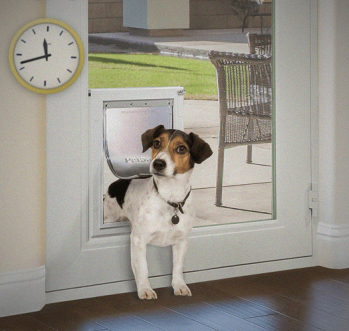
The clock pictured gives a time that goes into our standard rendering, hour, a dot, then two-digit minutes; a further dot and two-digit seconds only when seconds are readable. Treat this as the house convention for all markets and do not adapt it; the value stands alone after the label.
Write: 11.42
